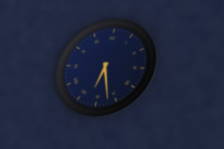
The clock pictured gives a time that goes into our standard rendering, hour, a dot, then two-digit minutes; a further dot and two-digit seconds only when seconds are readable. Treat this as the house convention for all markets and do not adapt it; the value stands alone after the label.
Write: 6.27
